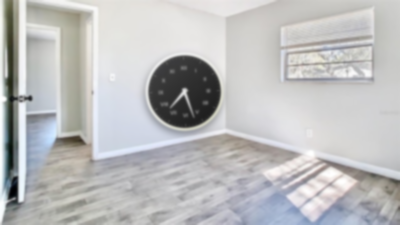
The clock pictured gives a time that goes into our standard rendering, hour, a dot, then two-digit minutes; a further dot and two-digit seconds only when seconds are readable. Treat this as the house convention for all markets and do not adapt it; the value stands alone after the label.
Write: 7.27
